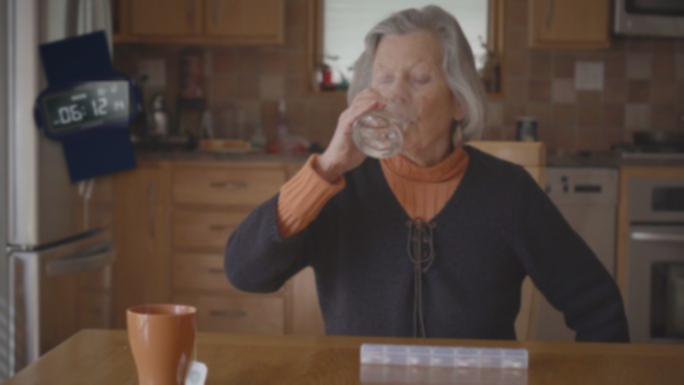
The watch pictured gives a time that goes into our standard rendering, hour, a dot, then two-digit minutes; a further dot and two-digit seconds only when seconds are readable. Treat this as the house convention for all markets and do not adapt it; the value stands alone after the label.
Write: 6.12
